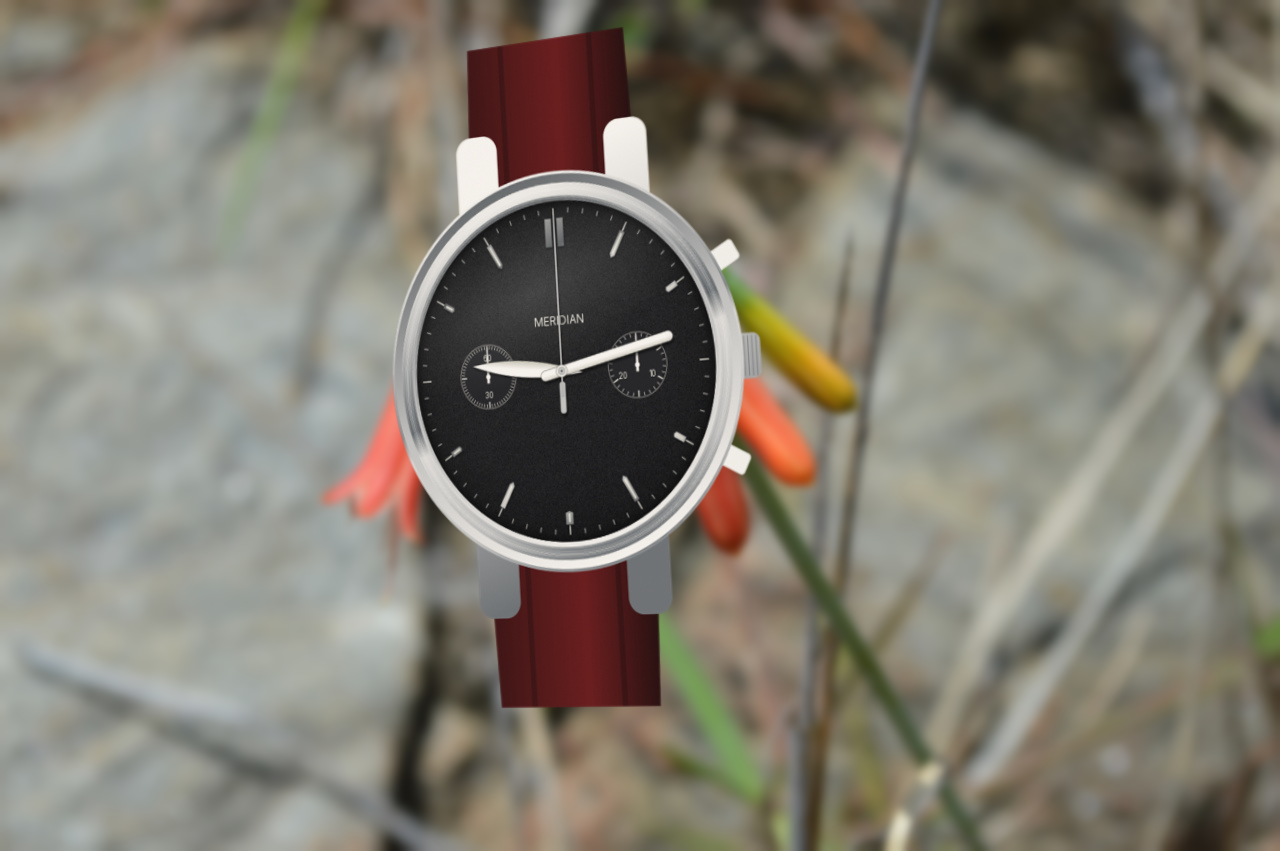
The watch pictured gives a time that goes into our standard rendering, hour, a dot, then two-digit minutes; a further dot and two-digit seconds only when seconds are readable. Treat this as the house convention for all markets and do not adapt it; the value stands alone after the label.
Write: 9.13
